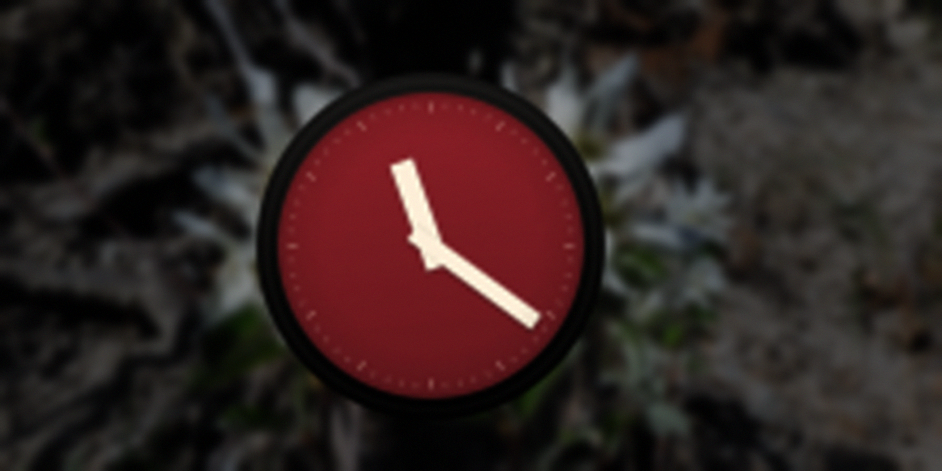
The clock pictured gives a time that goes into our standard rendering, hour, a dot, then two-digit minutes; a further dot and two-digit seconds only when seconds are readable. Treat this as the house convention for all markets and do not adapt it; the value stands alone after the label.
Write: 11.21
